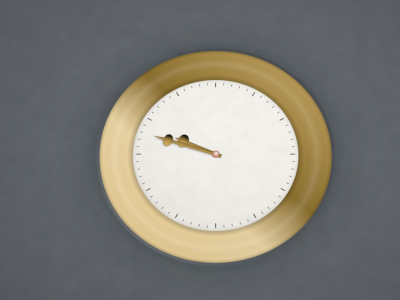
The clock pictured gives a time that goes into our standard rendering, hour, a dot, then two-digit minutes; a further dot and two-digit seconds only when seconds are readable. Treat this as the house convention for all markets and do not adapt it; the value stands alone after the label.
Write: 9.48
